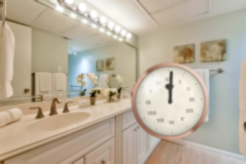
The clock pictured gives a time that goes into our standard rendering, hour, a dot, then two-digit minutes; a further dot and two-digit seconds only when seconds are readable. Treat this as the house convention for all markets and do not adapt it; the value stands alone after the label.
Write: 12.01
